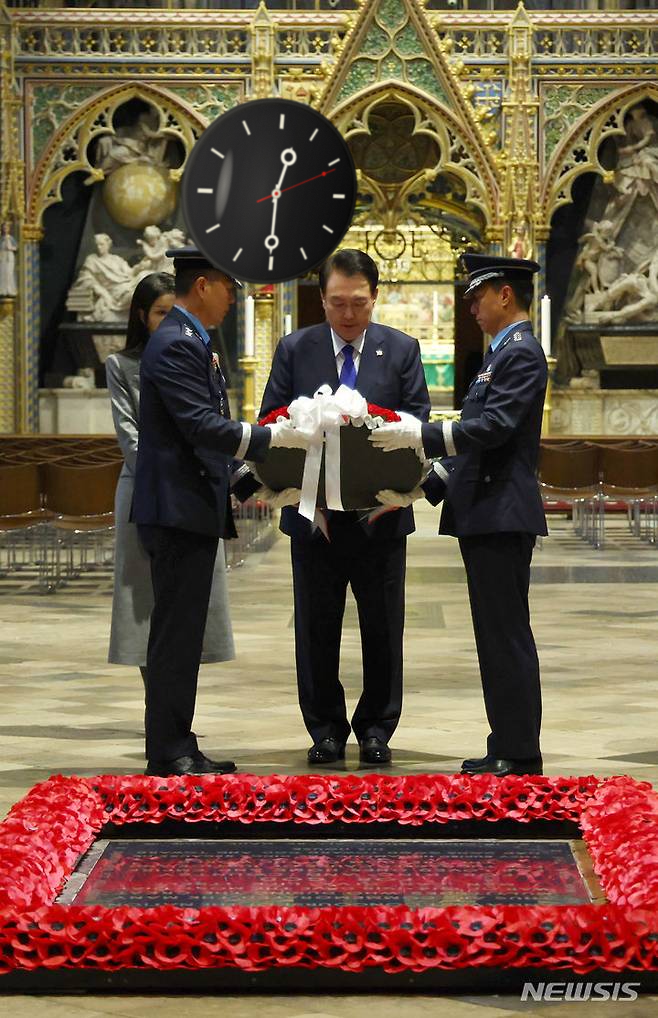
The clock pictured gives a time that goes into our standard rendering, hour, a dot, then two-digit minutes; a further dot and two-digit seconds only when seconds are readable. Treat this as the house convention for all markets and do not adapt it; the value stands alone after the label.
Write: 12.30.11
